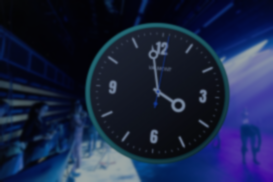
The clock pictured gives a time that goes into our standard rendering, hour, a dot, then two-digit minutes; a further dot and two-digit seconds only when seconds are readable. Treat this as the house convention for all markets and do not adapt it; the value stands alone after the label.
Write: 3.58.01
